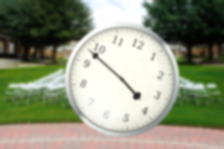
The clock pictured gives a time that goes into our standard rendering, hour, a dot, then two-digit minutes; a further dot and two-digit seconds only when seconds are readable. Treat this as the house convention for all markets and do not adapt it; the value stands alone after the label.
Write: 3.48
